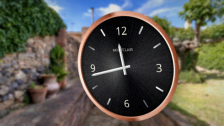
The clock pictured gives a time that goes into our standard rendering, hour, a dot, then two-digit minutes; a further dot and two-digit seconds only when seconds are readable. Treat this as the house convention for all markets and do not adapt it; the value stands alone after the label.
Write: 11.43
